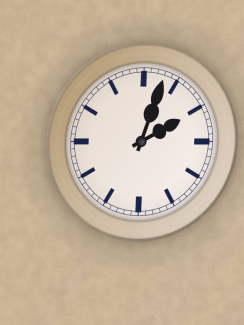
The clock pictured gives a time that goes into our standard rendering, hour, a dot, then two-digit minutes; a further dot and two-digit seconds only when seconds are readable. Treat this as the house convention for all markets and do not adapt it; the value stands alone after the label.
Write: 2.03
